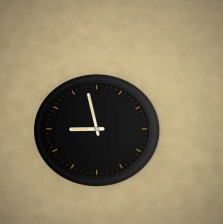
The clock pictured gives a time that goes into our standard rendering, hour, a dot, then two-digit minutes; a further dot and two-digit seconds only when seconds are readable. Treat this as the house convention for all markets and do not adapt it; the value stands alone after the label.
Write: 8.58
